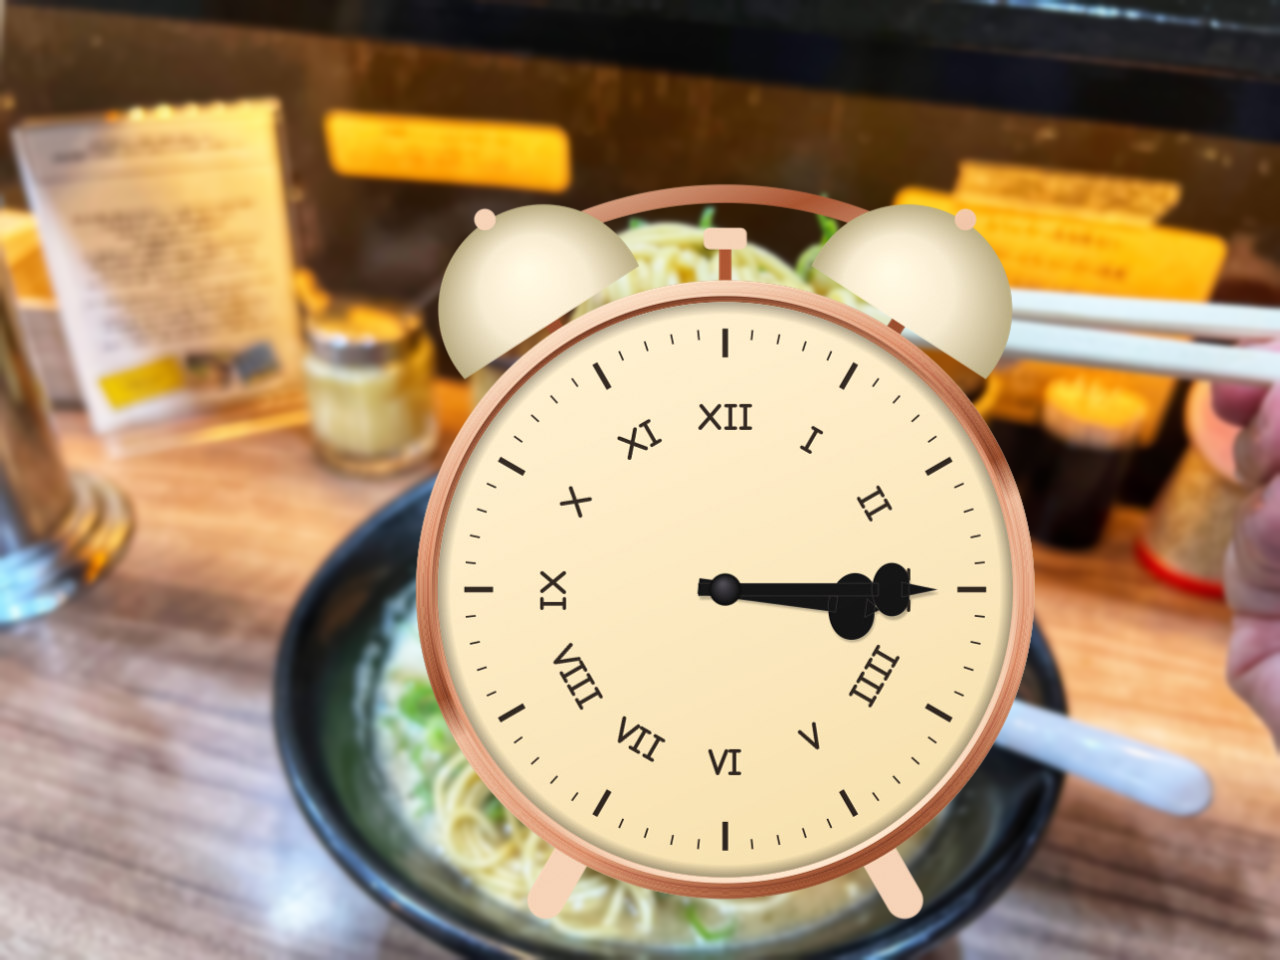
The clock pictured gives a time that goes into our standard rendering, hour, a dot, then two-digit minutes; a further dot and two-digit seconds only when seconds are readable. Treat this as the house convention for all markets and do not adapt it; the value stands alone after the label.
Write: 3.15
